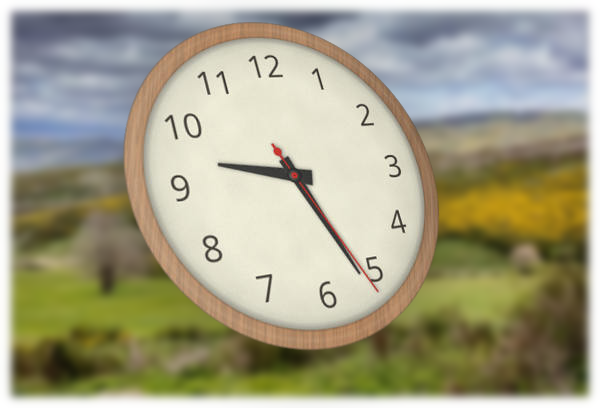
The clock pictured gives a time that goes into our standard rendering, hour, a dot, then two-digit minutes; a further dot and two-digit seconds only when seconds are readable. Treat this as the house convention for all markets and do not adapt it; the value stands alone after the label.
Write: 9.26.26
